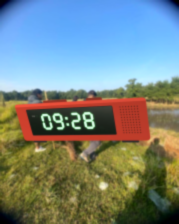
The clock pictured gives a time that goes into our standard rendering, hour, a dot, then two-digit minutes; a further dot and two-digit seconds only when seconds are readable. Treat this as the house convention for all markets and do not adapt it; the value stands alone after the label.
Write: 9.28
